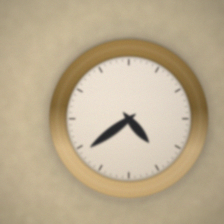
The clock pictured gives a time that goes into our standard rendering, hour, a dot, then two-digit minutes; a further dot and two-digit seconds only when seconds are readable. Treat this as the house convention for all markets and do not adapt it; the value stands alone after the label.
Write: 4.39
